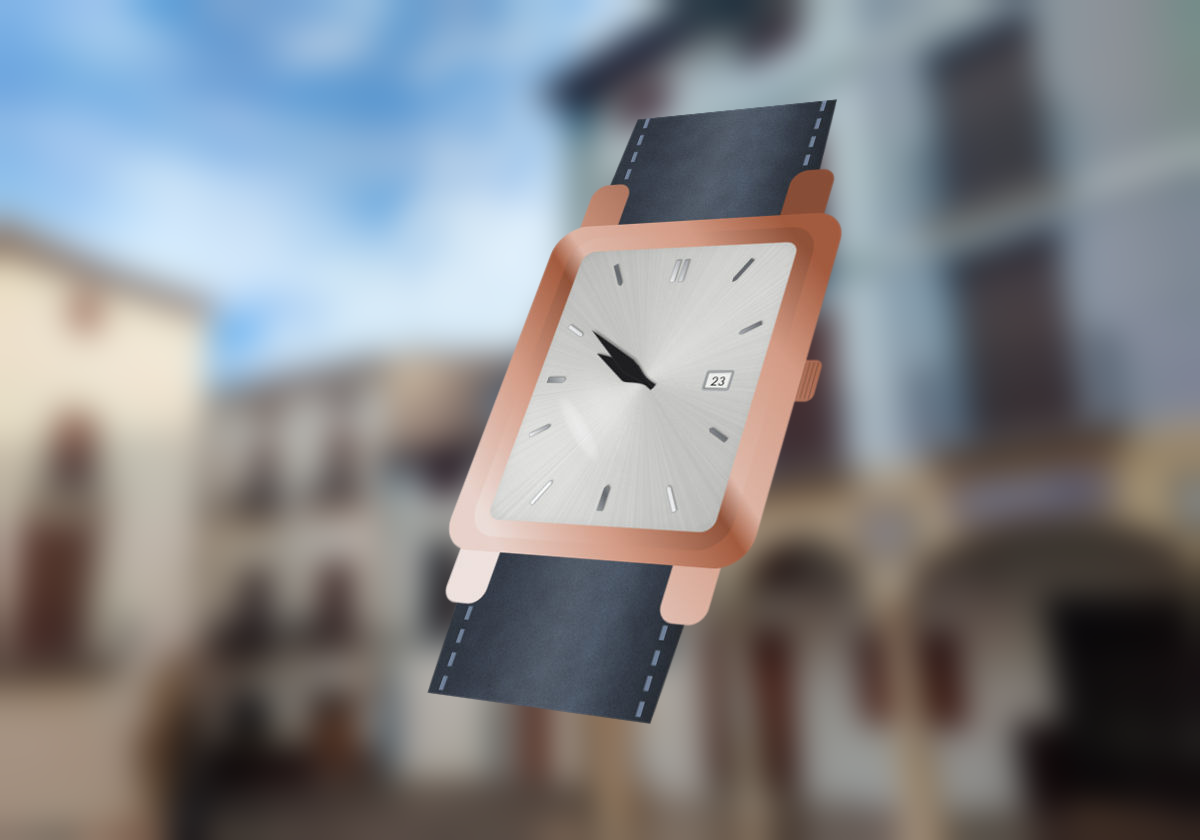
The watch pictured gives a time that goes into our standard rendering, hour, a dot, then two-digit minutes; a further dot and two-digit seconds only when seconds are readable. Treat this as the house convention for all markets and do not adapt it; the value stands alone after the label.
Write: 9.51
